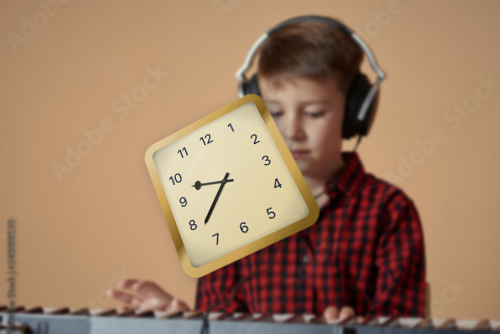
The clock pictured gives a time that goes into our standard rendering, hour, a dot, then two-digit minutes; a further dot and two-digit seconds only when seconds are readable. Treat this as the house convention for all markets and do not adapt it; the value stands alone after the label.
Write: 9.38
